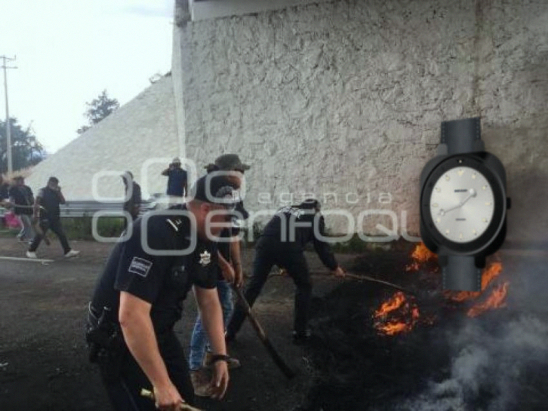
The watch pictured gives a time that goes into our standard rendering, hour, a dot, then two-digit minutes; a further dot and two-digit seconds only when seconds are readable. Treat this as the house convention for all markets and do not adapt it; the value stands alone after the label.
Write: 1.42
